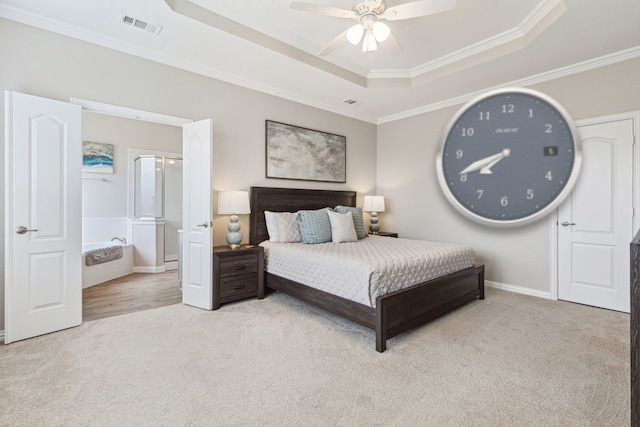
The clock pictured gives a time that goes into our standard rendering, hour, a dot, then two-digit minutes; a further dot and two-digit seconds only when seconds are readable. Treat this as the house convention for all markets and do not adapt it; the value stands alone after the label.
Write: 7.41
